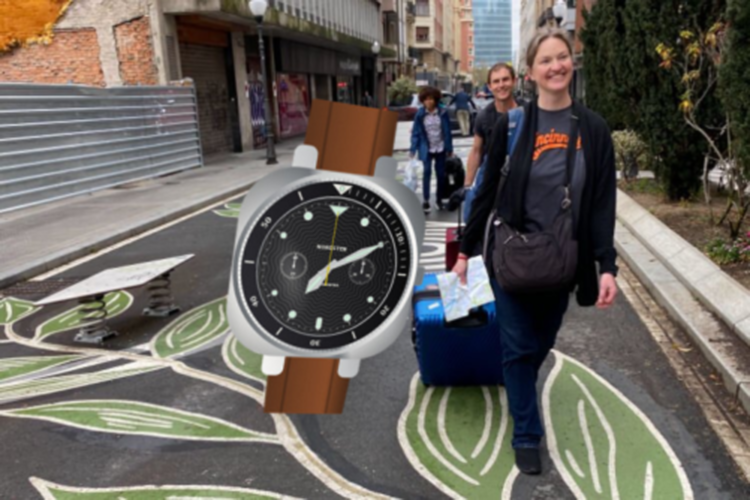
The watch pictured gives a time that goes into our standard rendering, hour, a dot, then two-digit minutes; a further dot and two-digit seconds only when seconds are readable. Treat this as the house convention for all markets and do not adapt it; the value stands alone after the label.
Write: 7.10
